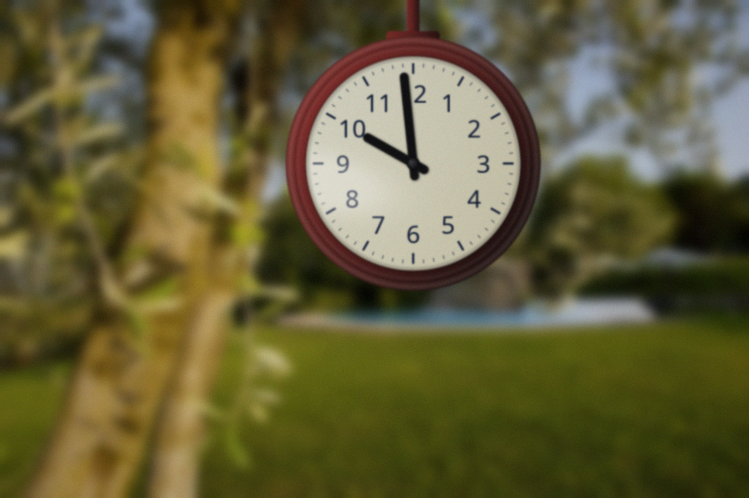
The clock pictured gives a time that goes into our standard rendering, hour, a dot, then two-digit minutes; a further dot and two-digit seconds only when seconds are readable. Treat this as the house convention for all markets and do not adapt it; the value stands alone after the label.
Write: 9.59
